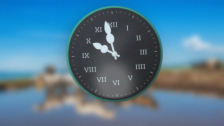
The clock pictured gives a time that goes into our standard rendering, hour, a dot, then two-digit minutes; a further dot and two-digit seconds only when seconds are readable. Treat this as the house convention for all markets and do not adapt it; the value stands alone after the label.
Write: 9.58
